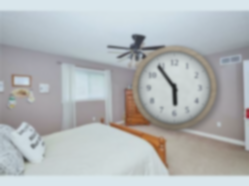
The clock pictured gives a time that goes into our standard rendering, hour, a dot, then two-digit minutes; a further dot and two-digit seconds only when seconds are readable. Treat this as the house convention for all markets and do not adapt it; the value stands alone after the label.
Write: 5.54
